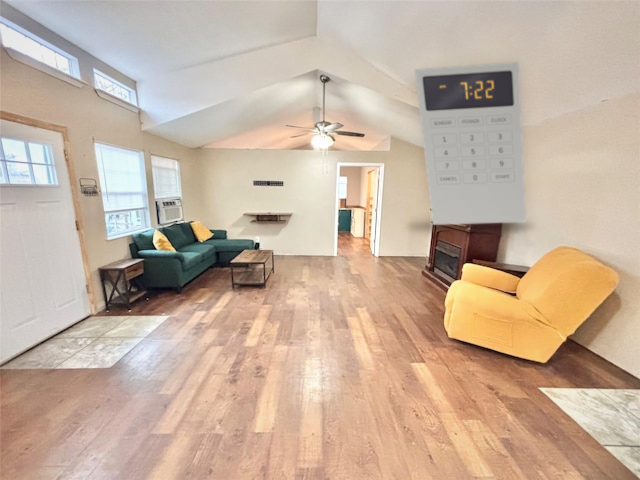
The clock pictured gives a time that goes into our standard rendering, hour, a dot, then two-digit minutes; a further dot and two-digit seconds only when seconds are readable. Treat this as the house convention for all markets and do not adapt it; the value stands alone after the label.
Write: 7.22
